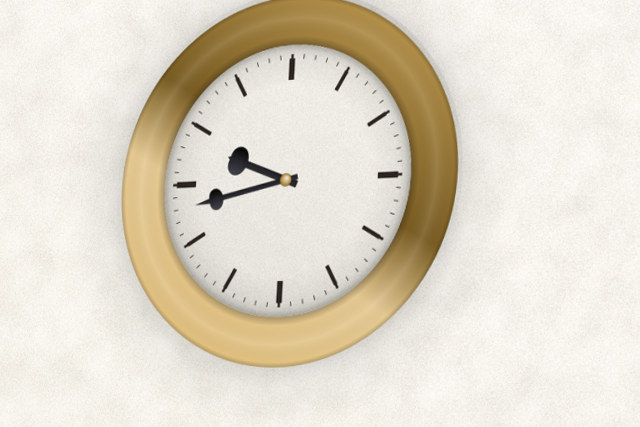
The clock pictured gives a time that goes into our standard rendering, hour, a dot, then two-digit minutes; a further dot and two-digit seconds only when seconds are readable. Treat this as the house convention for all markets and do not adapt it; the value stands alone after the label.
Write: 9.43
